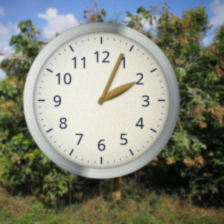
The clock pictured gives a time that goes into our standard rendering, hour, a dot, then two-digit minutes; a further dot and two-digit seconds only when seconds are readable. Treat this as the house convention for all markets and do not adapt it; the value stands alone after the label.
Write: 2.04
